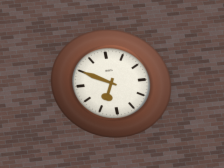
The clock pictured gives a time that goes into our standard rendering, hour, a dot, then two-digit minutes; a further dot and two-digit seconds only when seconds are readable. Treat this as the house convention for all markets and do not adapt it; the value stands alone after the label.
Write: 6.50
